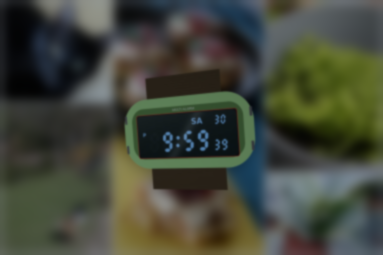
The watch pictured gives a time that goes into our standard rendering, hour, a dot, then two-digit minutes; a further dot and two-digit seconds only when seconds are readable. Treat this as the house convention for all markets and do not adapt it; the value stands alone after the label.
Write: 9.59.39
